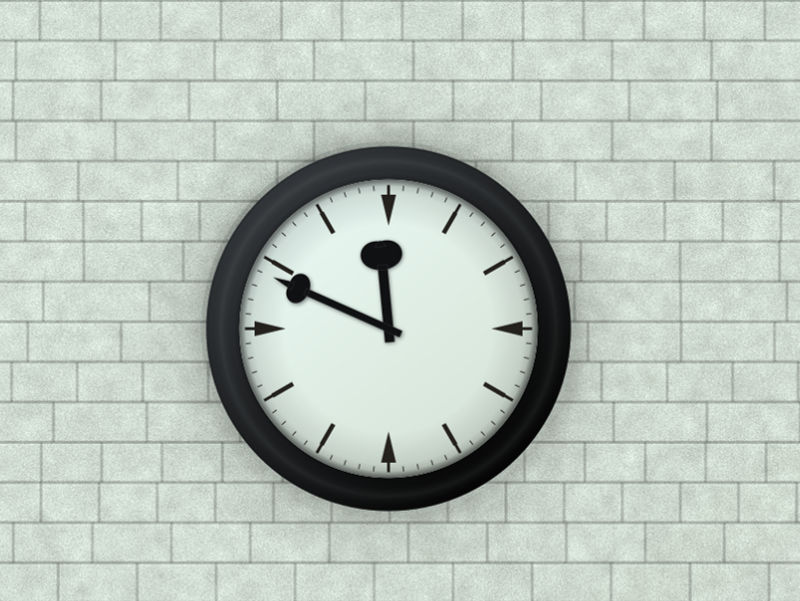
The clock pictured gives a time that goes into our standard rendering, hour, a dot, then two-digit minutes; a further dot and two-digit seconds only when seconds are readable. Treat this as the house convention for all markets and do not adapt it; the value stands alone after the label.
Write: 11.49
